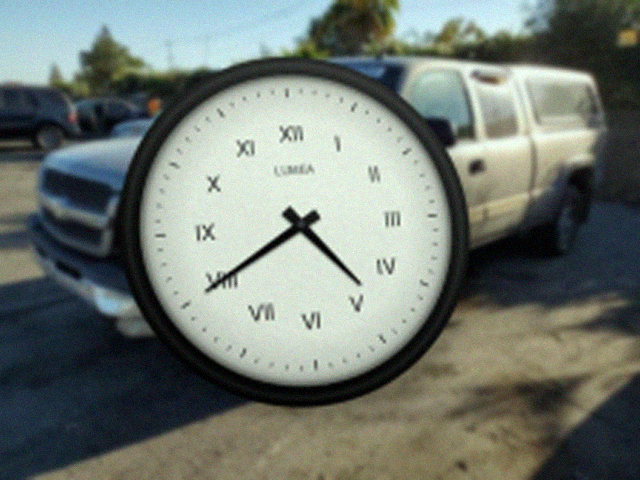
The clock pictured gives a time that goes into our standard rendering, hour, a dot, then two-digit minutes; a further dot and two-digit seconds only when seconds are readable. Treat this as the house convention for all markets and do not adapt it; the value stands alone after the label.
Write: 4.40
